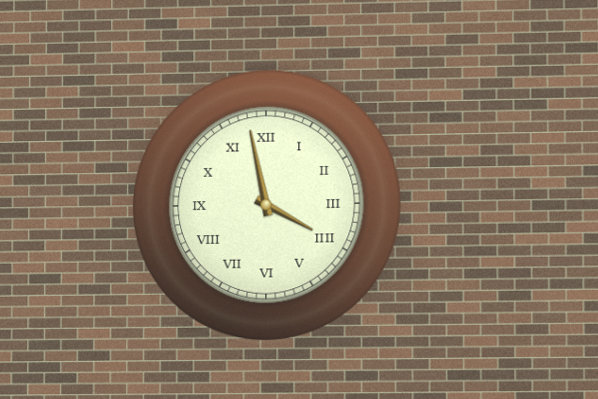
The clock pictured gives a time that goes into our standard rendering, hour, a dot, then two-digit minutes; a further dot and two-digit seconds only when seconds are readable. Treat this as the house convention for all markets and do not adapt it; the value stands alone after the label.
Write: 3.58
